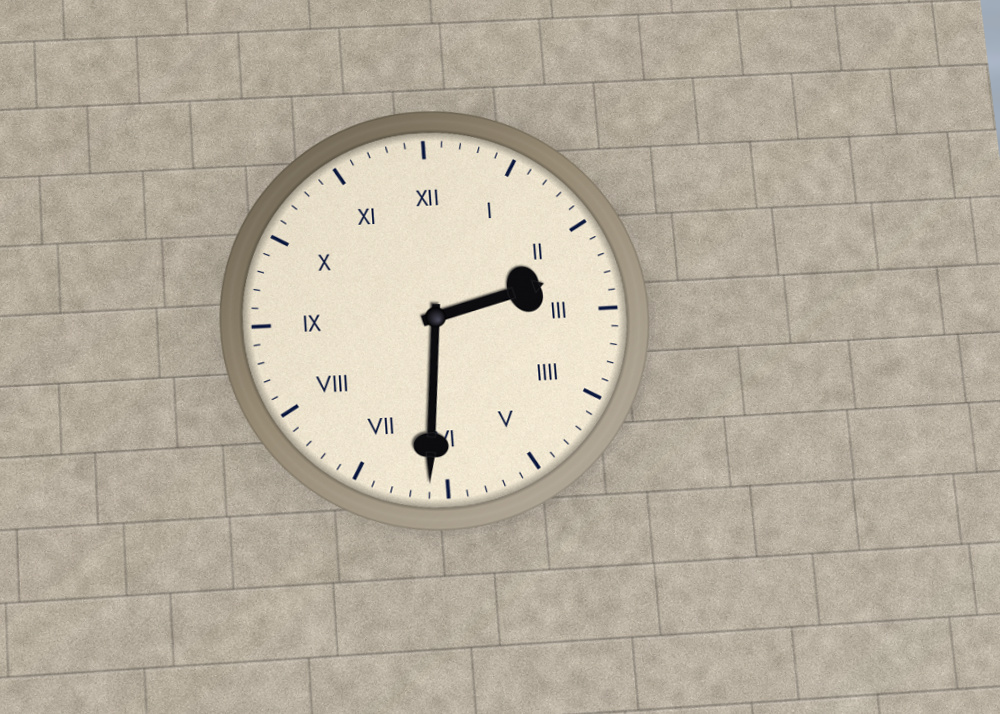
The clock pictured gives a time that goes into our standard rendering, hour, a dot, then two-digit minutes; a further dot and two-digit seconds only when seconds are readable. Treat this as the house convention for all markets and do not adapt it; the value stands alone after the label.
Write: 2.31
